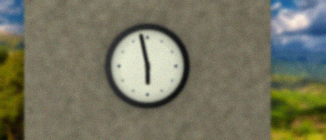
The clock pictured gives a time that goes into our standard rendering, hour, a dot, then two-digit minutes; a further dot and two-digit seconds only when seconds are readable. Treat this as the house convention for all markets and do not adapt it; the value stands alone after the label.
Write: 5.58
